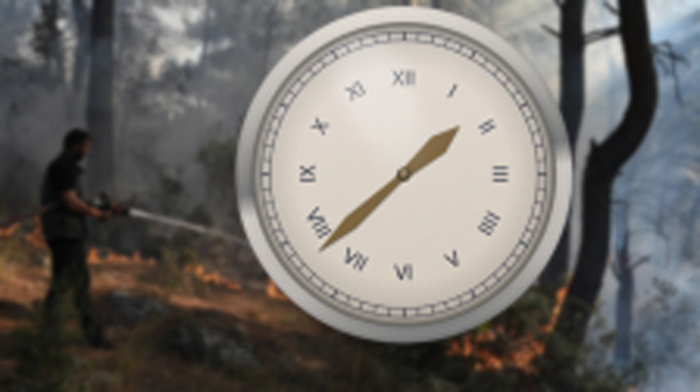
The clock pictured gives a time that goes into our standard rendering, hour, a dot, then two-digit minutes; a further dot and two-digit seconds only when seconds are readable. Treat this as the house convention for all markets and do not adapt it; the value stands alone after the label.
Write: 1.38
